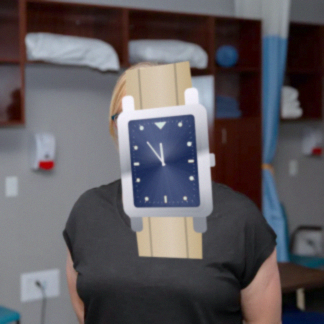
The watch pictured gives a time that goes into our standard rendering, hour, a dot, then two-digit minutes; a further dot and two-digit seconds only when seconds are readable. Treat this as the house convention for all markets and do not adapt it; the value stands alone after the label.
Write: 11.54
